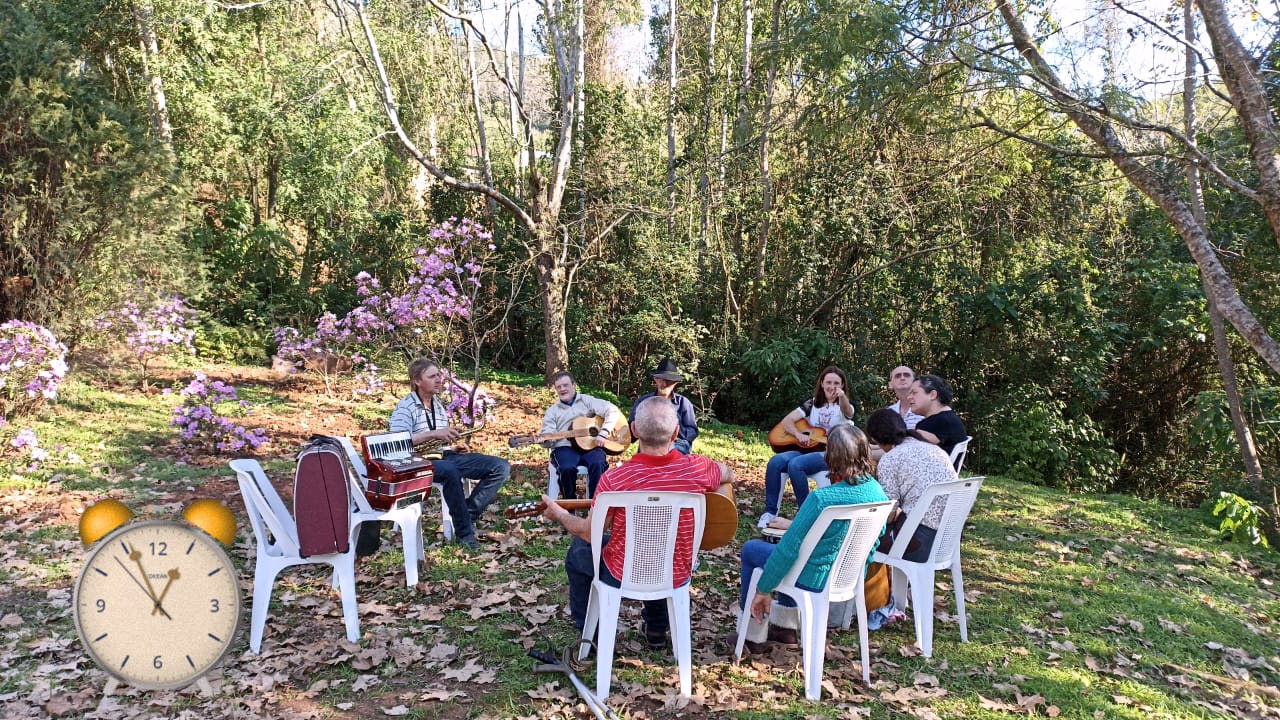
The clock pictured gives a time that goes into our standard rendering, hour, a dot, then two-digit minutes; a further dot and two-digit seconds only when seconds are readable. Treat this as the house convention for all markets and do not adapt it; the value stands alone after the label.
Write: 12.55.53
